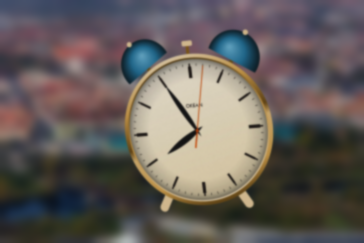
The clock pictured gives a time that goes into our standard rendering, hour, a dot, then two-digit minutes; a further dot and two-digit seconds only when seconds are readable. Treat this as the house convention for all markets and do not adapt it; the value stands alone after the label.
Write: 7.55.02
